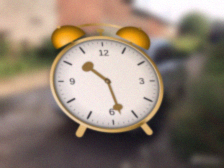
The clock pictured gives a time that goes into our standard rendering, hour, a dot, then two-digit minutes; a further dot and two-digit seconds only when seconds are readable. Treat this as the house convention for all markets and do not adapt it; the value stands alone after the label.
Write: 10.28
